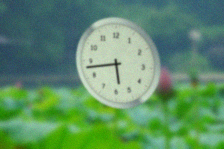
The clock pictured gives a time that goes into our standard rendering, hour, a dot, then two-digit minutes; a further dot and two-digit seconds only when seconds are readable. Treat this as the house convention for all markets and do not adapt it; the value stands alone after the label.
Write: 5.43
